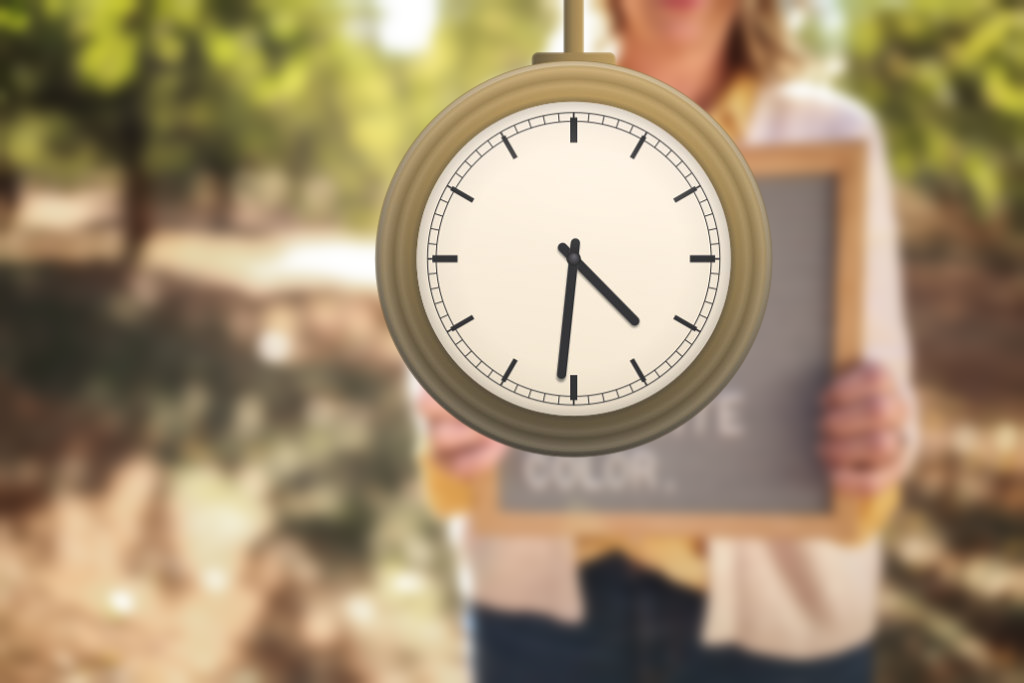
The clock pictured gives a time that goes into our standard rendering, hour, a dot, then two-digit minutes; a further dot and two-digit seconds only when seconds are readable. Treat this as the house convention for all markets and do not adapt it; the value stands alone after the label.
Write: 4.31
